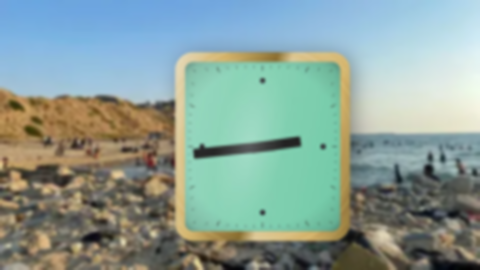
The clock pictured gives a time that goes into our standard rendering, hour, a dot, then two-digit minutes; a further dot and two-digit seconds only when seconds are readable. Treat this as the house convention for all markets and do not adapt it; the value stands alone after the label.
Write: 2.44
